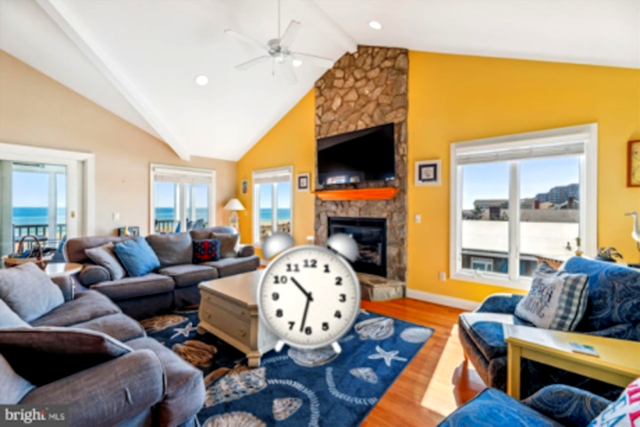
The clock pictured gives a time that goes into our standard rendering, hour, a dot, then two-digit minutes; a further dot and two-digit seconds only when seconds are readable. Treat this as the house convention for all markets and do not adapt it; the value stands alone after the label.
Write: 10.32
